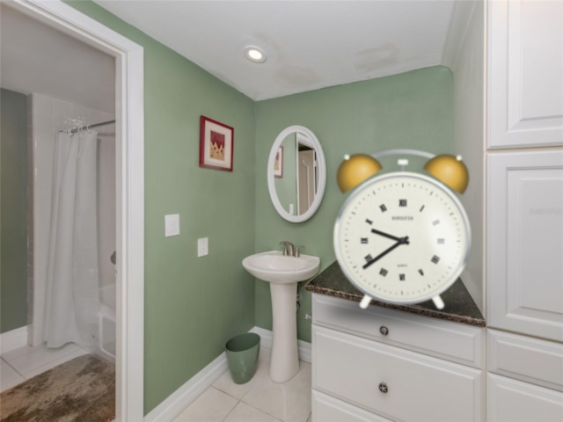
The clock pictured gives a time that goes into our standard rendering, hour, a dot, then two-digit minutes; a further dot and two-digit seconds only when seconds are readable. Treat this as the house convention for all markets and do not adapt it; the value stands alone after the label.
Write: 9.39
